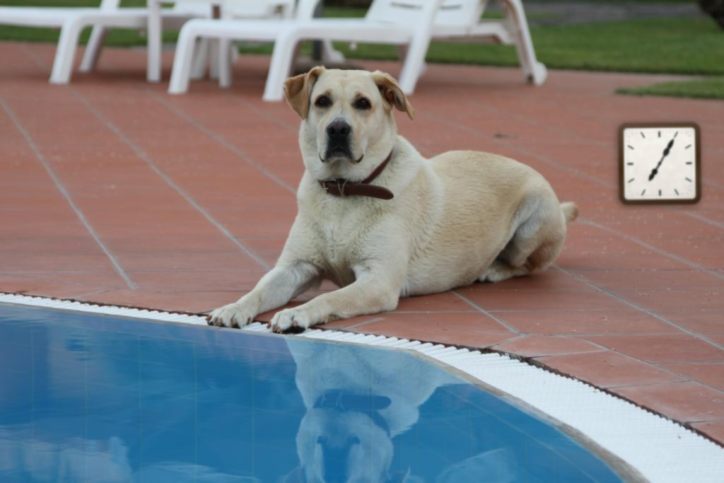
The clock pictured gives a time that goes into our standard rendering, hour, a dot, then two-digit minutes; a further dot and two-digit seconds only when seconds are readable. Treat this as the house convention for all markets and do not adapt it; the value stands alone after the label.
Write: 7.05
